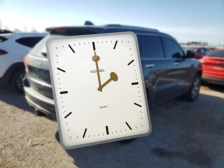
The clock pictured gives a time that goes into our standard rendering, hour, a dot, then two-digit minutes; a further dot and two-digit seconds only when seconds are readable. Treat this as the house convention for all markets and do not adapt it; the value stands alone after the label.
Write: 2.00
